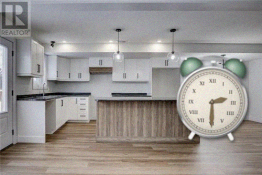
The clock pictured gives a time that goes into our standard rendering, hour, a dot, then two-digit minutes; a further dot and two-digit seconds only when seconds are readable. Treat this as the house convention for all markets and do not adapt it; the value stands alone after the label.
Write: 2.30
